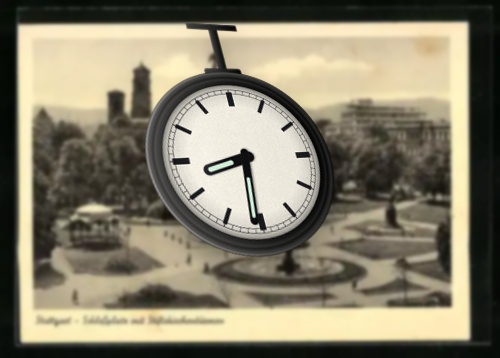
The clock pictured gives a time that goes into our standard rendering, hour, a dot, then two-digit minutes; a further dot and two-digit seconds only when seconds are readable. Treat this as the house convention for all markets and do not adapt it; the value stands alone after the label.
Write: 8.31
